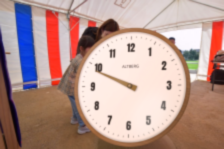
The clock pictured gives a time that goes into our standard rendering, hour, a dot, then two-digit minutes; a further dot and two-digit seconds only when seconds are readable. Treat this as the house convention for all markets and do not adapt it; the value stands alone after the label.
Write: 9.49
